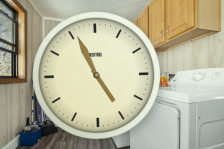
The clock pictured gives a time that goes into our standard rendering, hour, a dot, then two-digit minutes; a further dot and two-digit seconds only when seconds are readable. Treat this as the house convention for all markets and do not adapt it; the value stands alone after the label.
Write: 4.56
